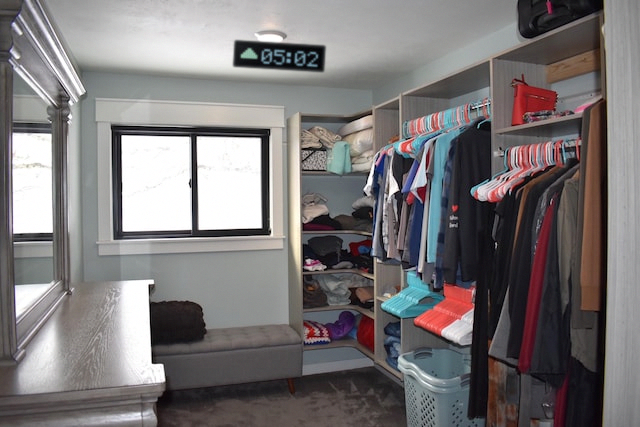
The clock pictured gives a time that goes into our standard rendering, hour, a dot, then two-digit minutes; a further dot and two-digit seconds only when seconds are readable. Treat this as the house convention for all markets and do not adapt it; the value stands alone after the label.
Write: 5.02
